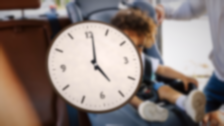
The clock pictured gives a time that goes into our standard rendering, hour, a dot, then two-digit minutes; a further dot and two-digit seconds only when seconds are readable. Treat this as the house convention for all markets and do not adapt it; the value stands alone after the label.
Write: 5.01
